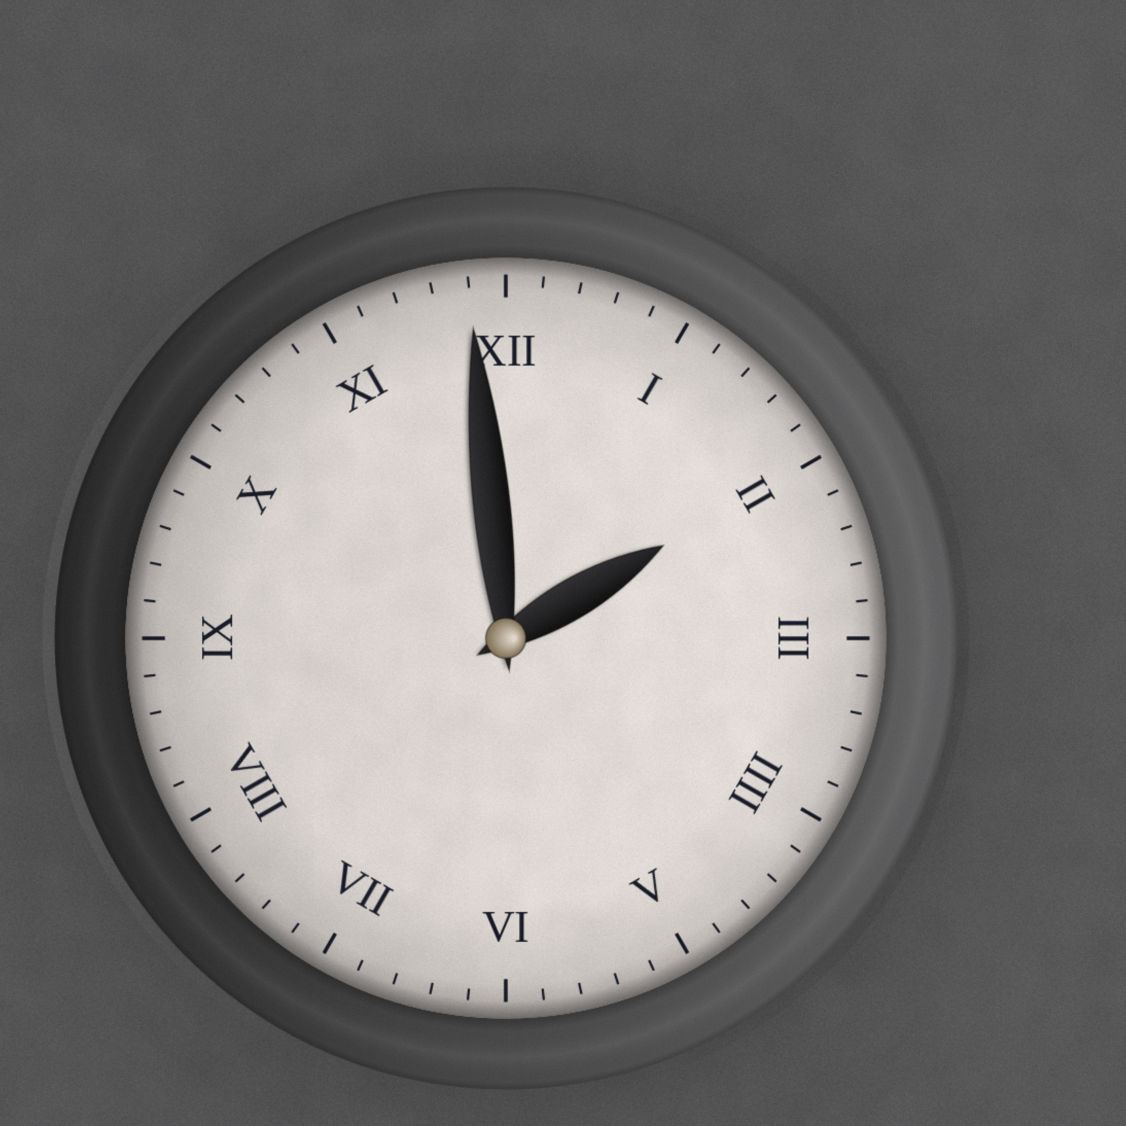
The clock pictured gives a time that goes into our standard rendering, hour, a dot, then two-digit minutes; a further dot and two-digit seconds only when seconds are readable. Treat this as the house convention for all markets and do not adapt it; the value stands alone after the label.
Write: 1.59
